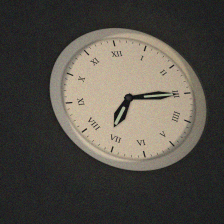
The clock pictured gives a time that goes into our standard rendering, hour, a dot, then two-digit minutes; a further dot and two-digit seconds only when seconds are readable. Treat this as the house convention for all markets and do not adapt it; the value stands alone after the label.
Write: 7.15
